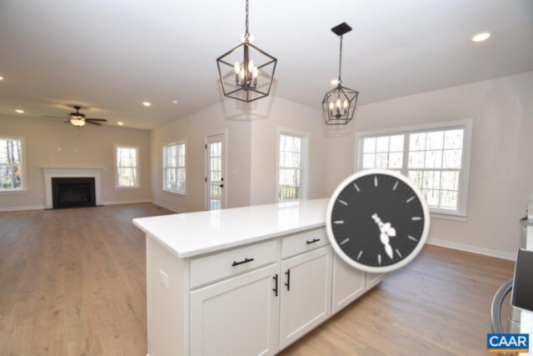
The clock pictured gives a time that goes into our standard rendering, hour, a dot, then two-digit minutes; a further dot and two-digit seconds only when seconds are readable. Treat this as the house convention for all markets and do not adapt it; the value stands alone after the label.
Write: 4.27
